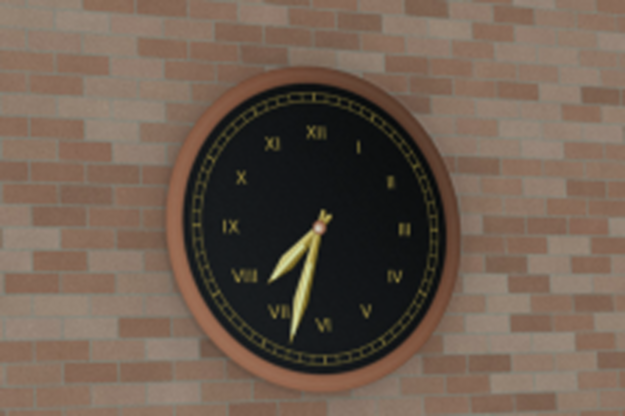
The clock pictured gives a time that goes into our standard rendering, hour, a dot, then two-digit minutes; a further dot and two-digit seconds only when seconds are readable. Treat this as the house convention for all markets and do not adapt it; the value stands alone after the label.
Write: 7.33
